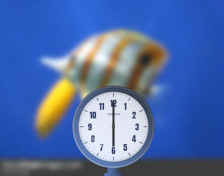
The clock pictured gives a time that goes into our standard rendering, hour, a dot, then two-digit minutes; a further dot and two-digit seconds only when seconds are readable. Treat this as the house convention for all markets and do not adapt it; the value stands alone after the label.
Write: 6.00
